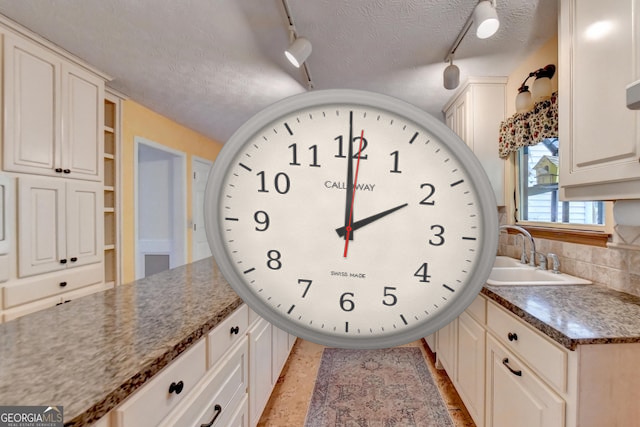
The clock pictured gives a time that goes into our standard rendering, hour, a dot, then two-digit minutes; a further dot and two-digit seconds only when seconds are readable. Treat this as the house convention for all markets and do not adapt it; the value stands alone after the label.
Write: 2.00.01
